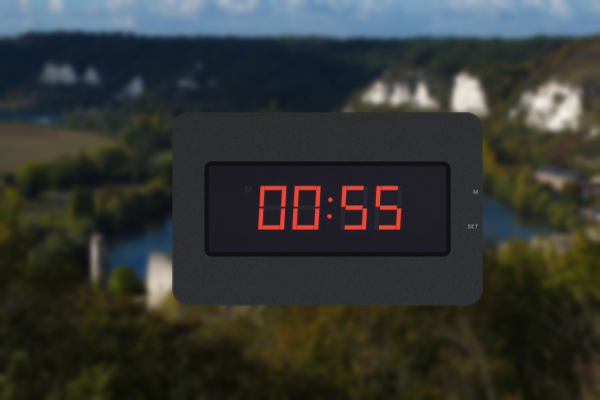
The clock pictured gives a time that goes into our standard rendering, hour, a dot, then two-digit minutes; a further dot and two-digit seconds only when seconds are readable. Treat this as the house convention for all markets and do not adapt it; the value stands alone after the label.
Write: 0.55
